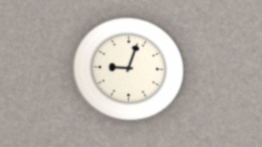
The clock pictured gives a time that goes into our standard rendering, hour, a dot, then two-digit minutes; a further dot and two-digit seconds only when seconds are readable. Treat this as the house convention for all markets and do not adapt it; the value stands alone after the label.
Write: 9.03
